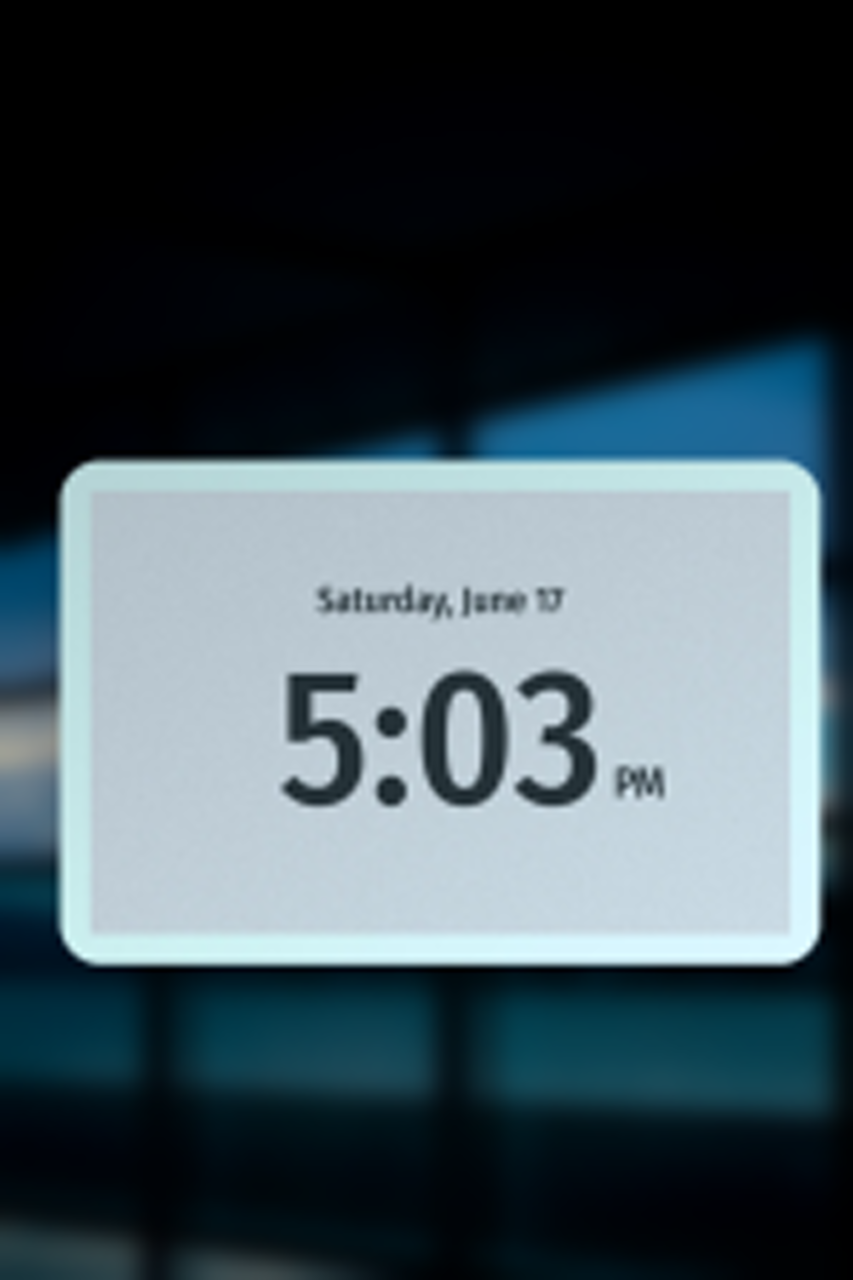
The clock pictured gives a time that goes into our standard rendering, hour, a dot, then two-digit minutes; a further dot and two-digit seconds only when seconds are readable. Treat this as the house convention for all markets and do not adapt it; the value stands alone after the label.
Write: 5.03
